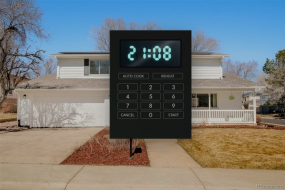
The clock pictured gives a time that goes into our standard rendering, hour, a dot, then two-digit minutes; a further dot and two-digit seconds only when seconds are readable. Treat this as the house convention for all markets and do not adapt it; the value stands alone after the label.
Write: 21.08
